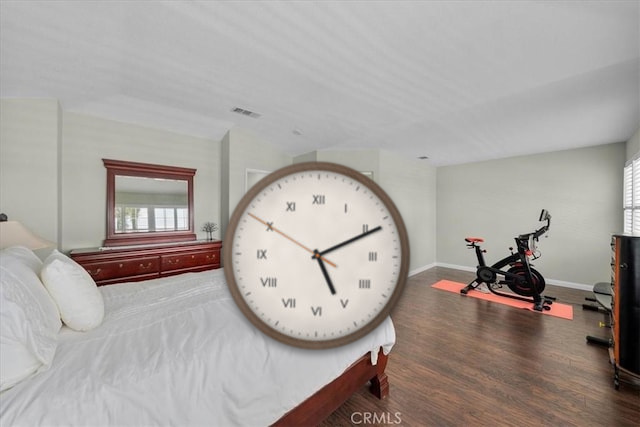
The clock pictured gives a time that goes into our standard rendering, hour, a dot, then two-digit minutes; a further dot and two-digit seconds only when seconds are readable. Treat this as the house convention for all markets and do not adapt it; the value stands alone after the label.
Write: 5.10.50
